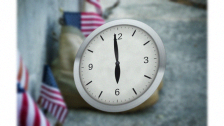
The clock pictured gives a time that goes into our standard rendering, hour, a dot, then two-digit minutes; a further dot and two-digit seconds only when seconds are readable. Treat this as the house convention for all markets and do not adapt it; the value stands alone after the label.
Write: 5.59
